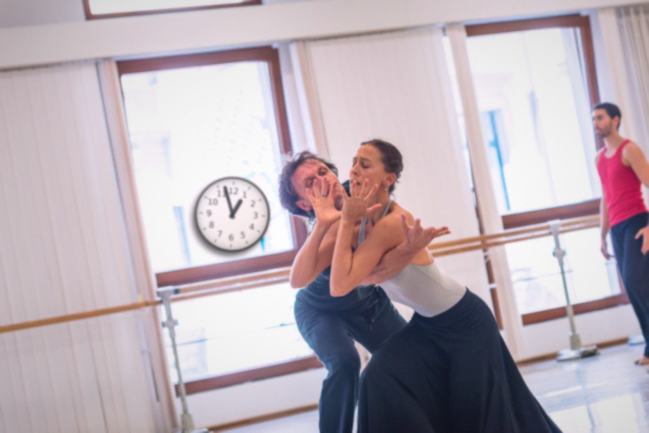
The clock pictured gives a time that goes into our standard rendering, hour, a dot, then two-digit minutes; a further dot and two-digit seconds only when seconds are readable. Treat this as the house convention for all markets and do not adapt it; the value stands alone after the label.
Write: 12.57
